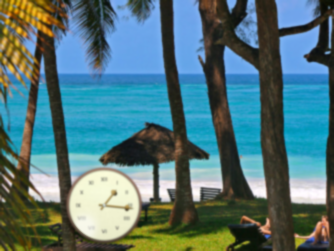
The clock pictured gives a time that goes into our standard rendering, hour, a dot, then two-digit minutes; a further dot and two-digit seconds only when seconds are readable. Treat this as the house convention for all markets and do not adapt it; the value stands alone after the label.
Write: 1.16
